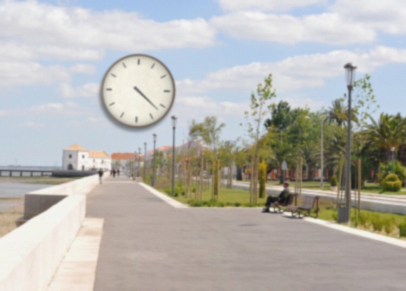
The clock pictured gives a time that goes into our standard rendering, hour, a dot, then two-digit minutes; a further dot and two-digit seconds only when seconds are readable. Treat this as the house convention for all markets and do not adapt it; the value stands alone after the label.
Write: 4.22
